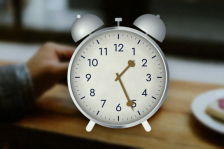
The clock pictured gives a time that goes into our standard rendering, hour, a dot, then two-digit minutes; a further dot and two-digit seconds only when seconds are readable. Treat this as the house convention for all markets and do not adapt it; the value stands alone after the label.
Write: 1.26
